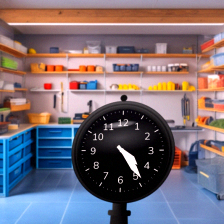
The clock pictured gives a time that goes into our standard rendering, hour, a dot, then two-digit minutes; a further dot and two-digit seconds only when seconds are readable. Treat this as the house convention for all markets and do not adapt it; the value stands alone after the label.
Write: 4.24
